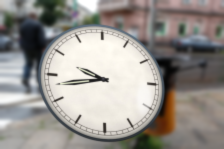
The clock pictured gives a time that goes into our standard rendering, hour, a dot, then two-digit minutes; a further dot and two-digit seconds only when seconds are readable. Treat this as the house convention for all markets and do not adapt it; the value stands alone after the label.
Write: 9.43
